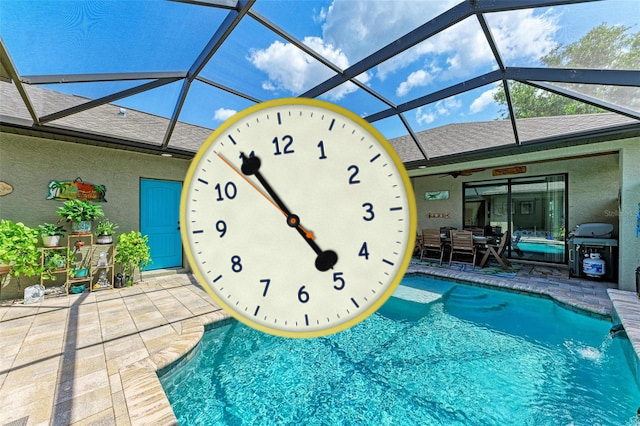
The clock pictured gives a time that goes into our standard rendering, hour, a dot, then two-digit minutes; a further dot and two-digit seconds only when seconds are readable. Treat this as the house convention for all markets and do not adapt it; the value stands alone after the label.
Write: 4.54.53
